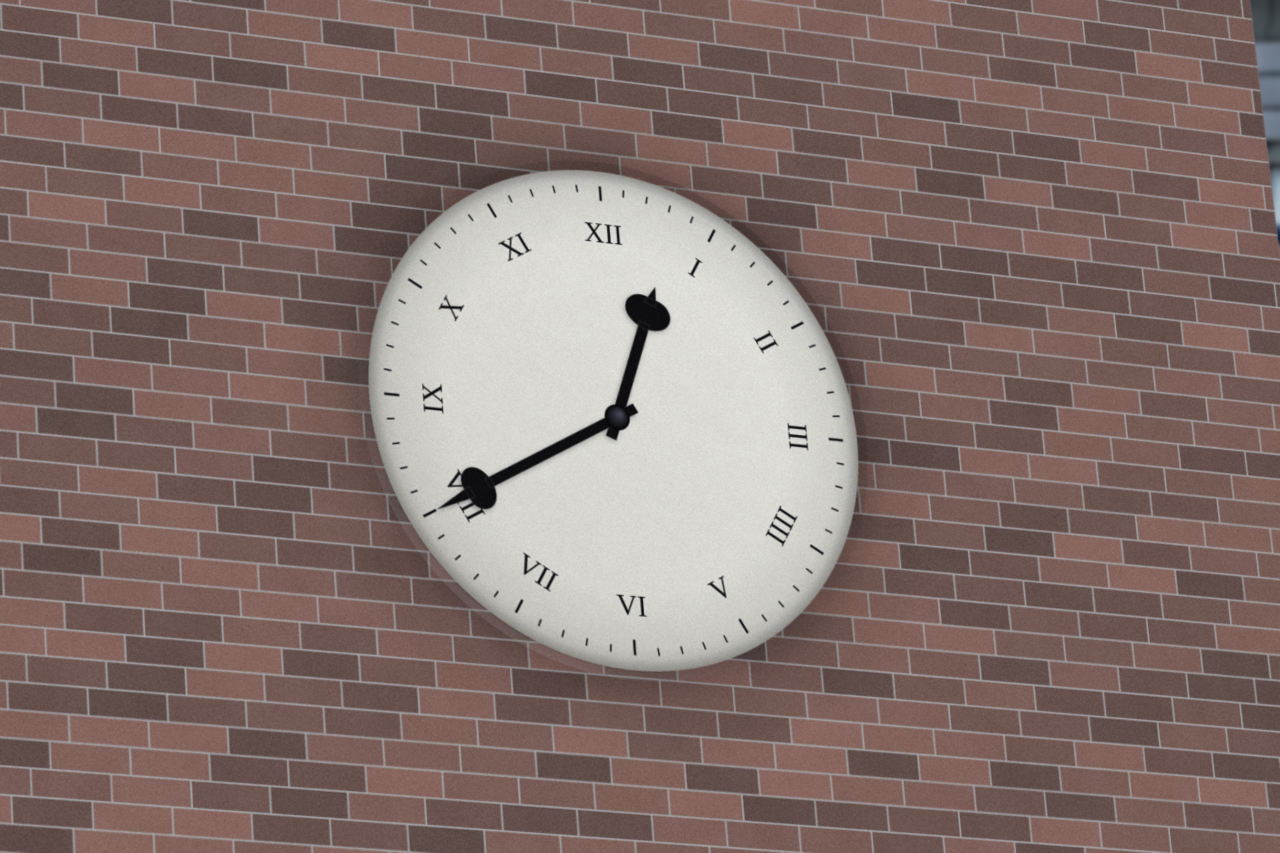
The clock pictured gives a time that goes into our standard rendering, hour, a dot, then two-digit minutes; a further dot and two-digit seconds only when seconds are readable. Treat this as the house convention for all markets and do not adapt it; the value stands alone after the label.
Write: 12.40
